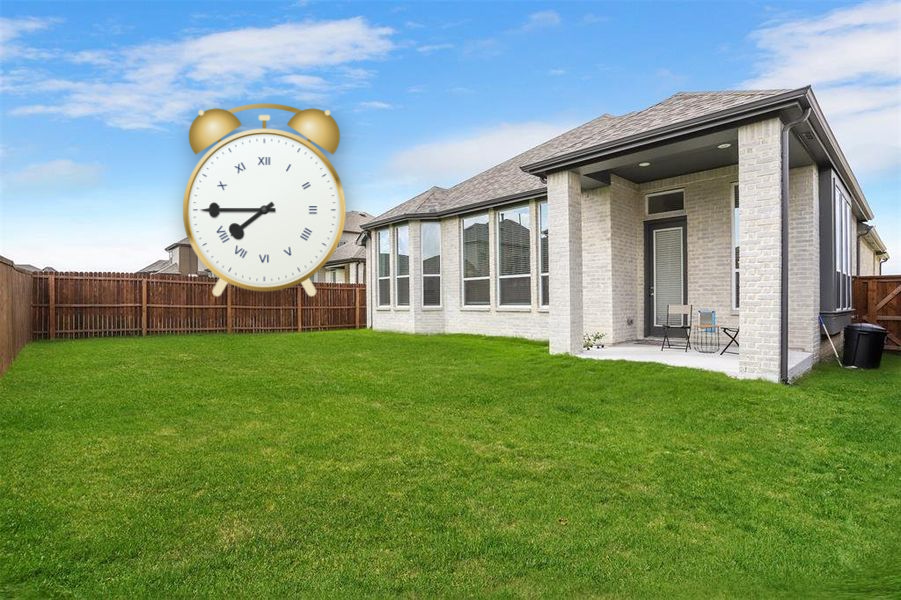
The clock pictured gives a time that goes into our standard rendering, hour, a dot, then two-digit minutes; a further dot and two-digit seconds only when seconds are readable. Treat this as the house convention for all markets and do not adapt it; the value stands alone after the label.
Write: 7.45
